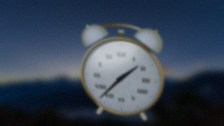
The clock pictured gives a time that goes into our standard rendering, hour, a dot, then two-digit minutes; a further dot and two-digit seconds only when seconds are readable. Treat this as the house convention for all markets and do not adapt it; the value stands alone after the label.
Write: 1.37
